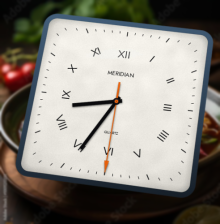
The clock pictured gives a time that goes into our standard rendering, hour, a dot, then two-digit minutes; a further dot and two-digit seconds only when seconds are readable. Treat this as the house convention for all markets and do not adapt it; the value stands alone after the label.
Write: 8.34.30
